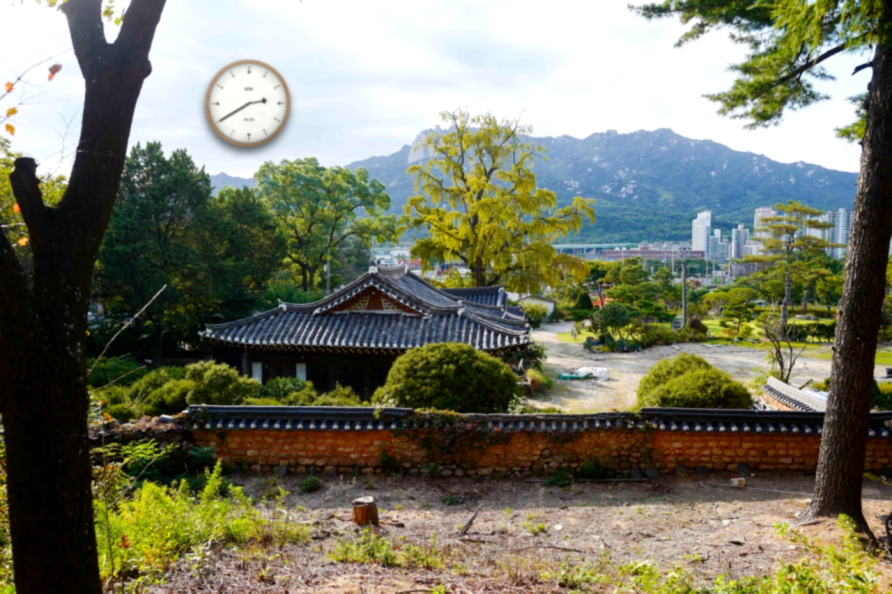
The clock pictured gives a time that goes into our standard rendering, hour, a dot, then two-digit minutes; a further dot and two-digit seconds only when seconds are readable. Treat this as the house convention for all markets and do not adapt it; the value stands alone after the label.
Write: 2.40
